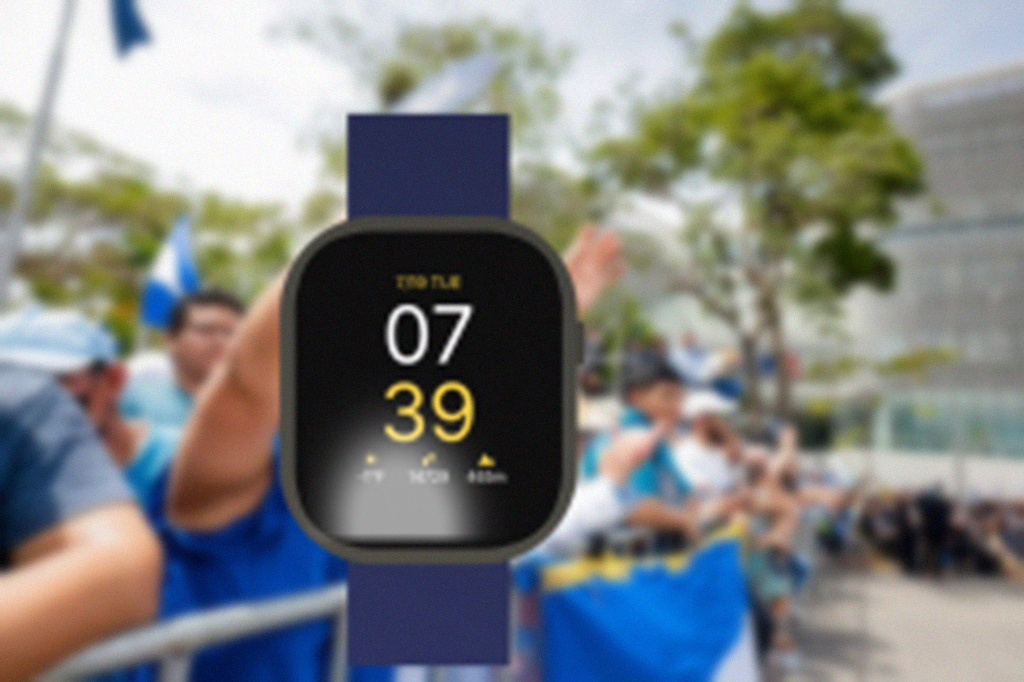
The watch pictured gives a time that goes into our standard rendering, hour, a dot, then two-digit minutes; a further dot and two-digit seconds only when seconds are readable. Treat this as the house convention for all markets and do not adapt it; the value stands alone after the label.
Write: 7.39
